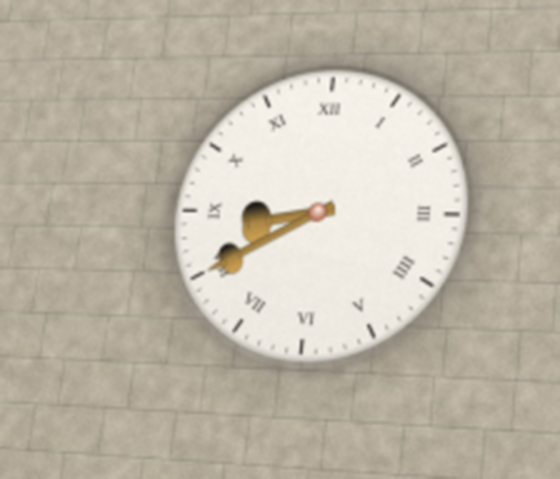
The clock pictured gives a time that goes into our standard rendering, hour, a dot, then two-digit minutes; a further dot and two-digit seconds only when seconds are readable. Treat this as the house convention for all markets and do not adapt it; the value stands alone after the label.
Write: 8.40
